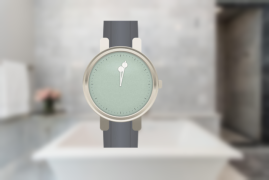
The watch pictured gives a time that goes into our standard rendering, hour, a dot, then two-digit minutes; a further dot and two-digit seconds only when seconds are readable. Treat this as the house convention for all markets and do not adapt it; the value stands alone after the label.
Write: 12.02
